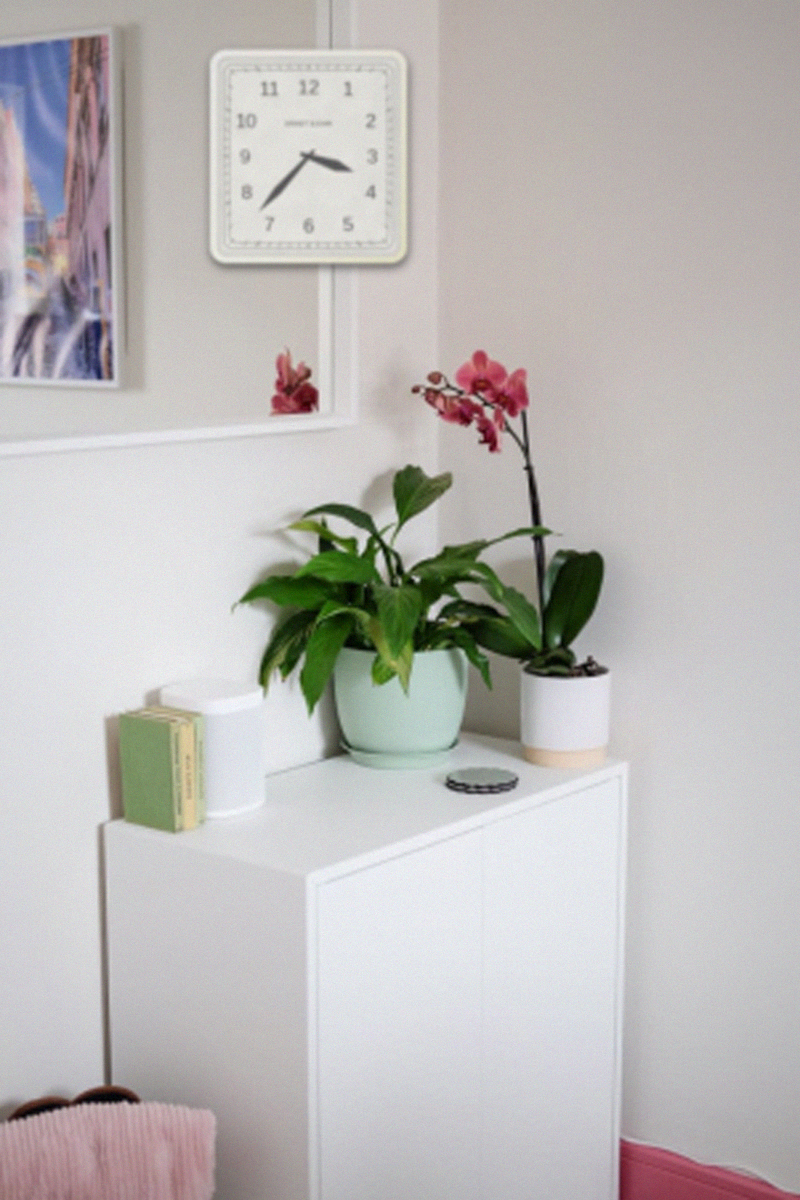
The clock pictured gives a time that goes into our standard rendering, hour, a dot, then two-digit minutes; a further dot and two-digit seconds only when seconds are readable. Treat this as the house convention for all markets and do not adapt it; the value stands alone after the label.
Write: 3.37
